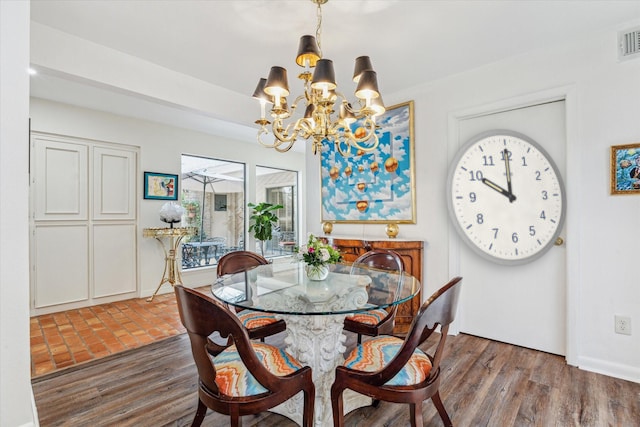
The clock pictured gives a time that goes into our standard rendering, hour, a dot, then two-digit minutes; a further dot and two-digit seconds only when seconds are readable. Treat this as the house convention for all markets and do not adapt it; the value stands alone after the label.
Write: 10.00
